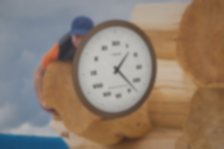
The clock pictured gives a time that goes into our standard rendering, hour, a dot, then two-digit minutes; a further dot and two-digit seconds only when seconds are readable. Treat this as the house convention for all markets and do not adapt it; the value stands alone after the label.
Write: 1.23
